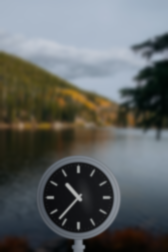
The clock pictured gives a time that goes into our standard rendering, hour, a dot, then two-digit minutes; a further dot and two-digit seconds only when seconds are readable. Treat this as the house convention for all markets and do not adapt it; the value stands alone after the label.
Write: 10.37
